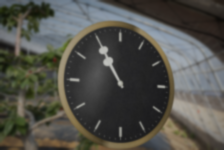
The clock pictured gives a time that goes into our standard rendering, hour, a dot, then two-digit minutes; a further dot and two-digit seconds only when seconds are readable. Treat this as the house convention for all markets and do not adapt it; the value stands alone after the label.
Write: 10.55
